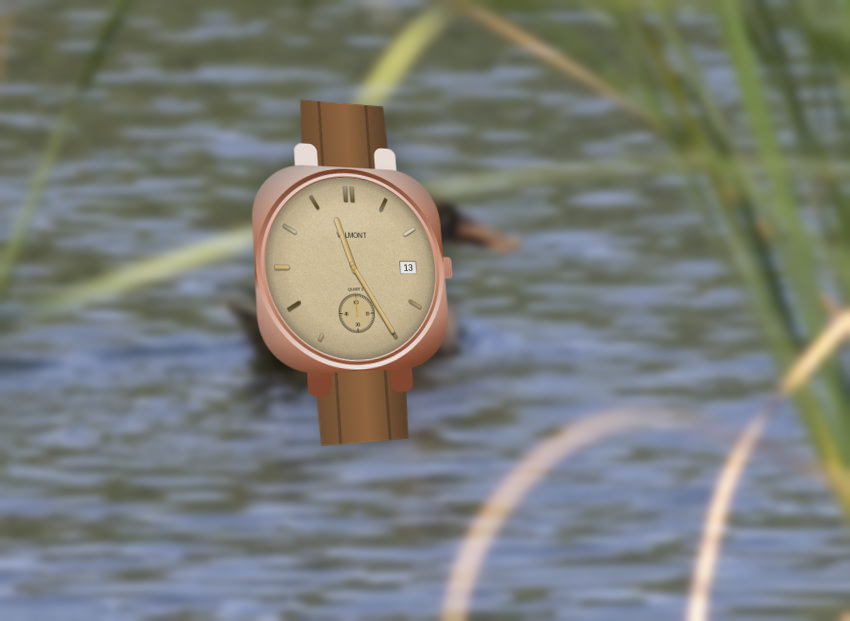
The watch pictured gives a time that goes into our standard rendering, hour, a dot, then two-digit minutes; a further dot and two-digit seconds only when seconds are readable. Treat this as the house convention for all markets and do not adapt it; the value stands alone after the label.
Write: 11.25
